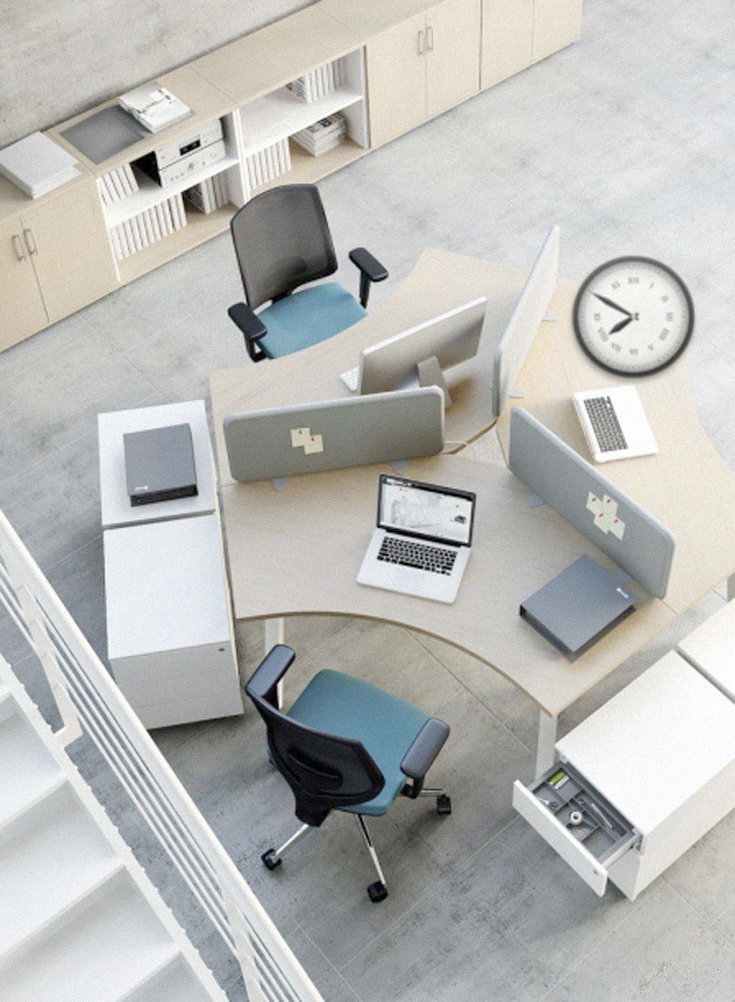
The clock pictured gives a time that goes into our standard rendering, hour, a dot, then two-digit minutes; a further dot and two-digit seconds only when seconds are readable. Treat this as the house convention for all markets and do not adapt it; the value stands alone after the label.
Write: 7.50
